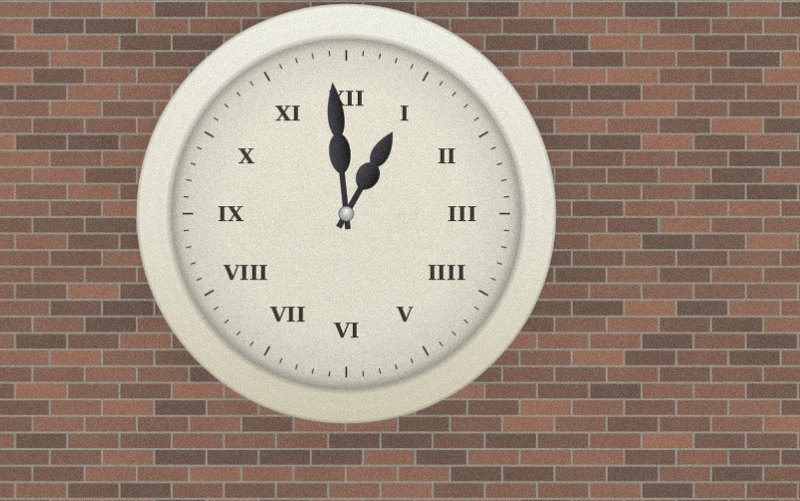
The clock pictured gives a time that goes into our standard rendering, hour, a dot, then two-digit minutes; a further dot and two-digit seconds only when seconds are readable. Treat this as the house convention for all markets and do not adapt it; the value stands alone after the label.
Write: 12.59
